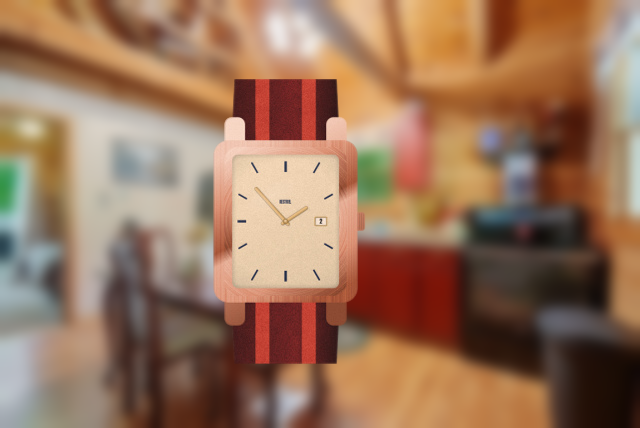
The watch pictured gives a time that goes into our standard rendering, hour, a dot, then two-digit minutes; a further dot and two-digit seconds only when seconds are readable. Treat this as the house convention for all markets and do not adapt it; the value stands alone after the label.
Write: 1.53
